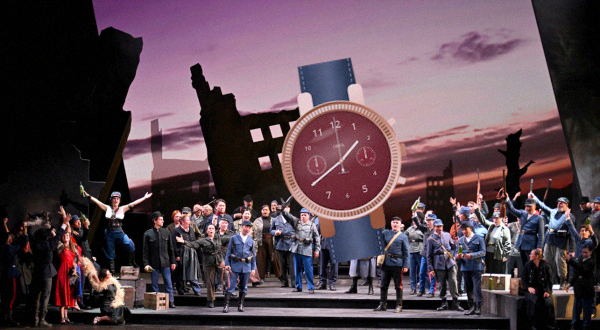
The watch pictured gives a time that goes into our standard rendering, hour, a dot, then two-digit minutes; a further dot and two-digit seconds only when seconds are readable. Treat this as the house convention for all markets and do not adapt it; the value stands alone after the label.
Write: 1.40
